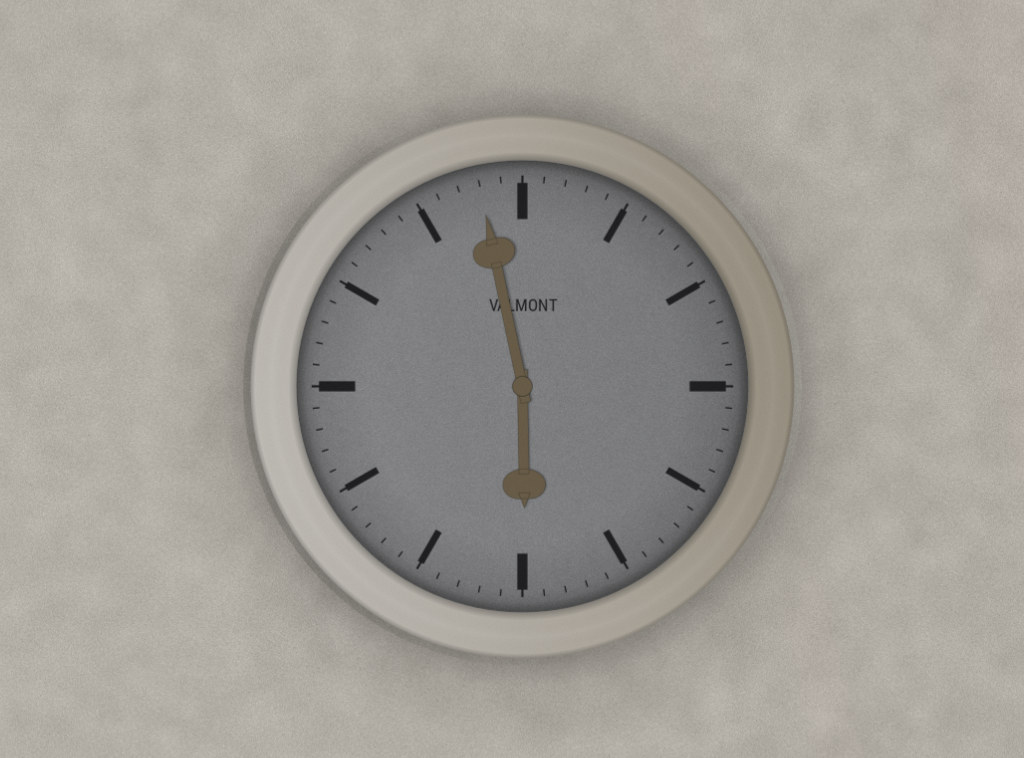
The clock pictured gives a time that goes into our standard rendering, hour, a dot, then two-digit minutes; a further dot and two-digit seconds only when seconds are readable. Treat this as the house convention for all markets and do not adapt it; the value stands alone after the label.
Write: 5.58
